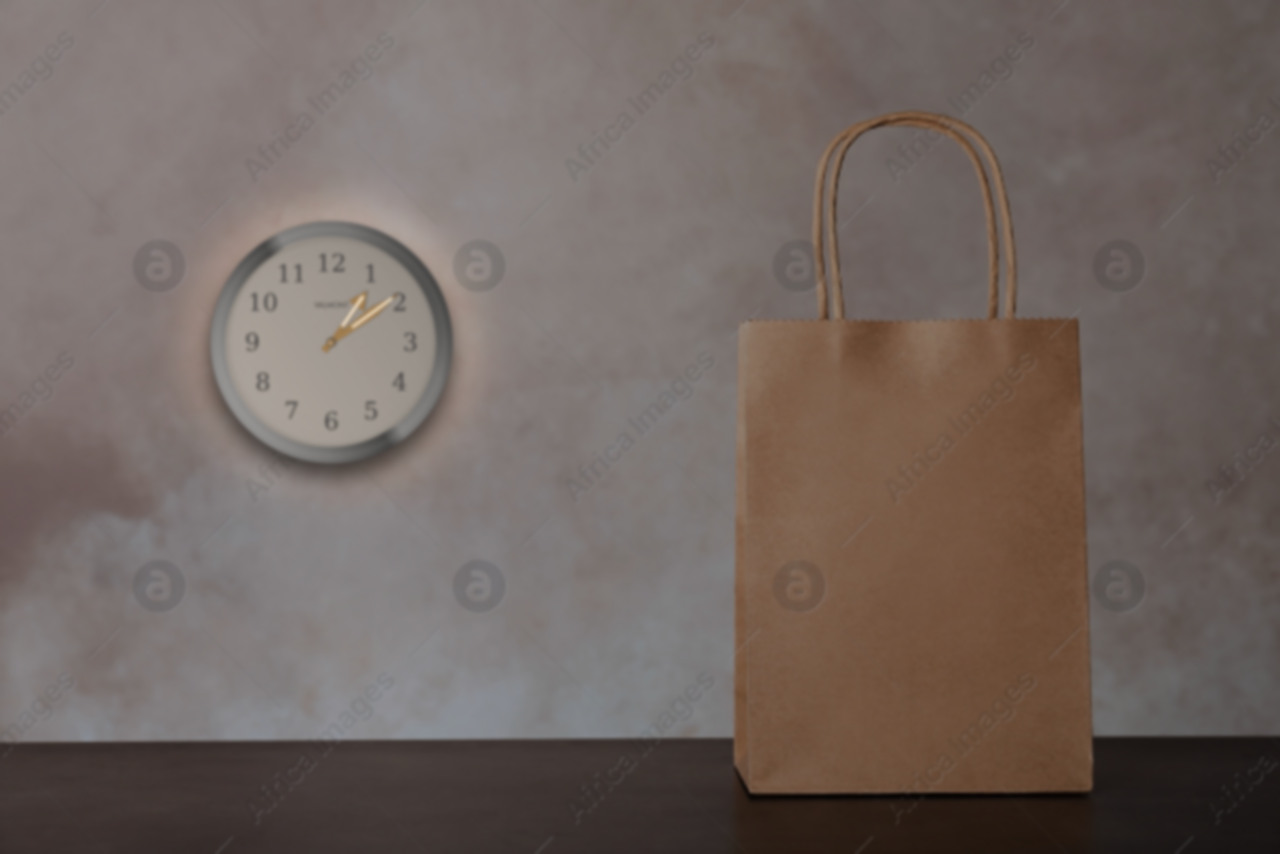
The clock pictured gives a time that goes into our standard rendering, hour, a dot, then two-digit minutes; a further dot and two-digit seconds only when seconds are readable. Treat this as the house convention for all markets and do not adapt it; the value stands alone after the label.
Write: 1.09
